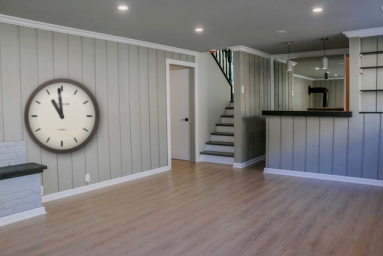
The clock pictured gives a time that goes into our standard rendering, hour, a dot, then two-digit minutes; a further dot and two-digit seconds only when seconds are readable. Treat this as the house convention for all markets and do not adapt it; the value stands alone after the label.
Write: 10.59
